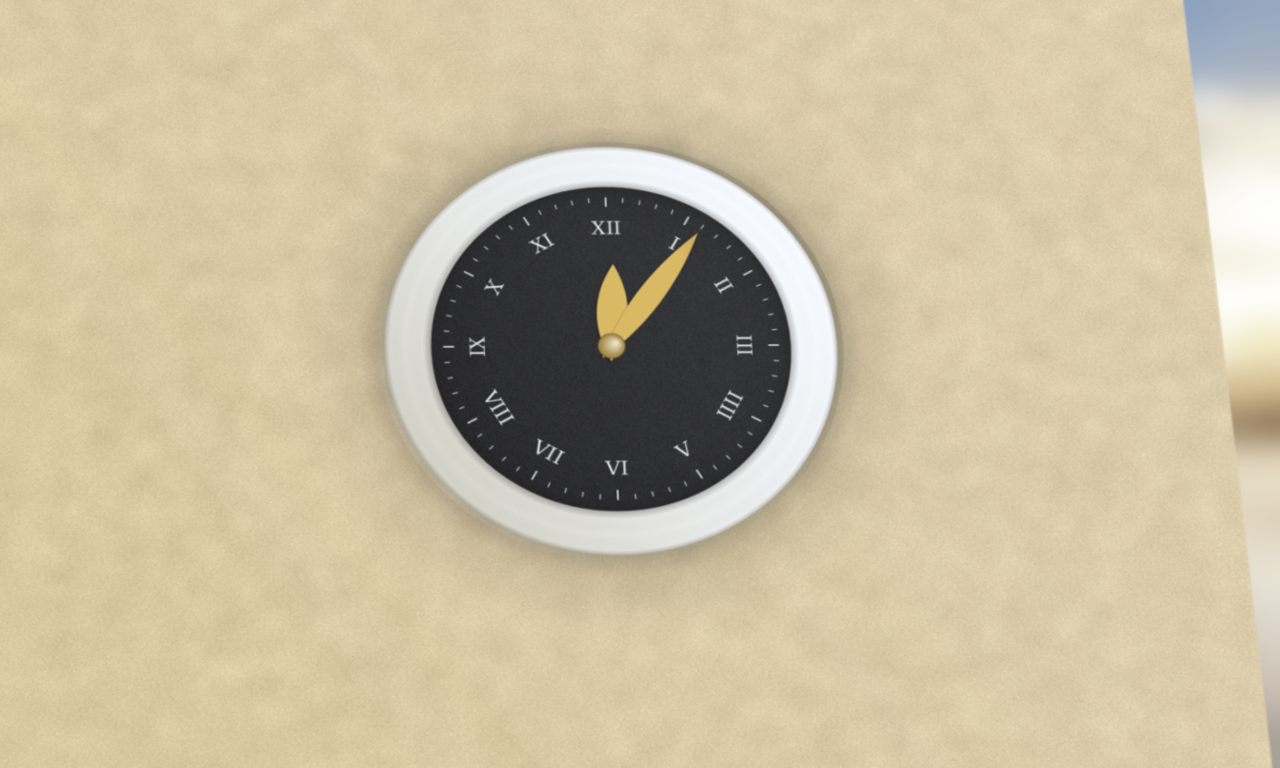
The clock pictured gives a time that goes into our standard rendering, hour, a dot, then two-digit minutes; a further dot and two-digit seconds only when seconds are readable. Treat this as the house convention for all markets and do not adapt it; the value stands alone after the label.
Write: 12.06
